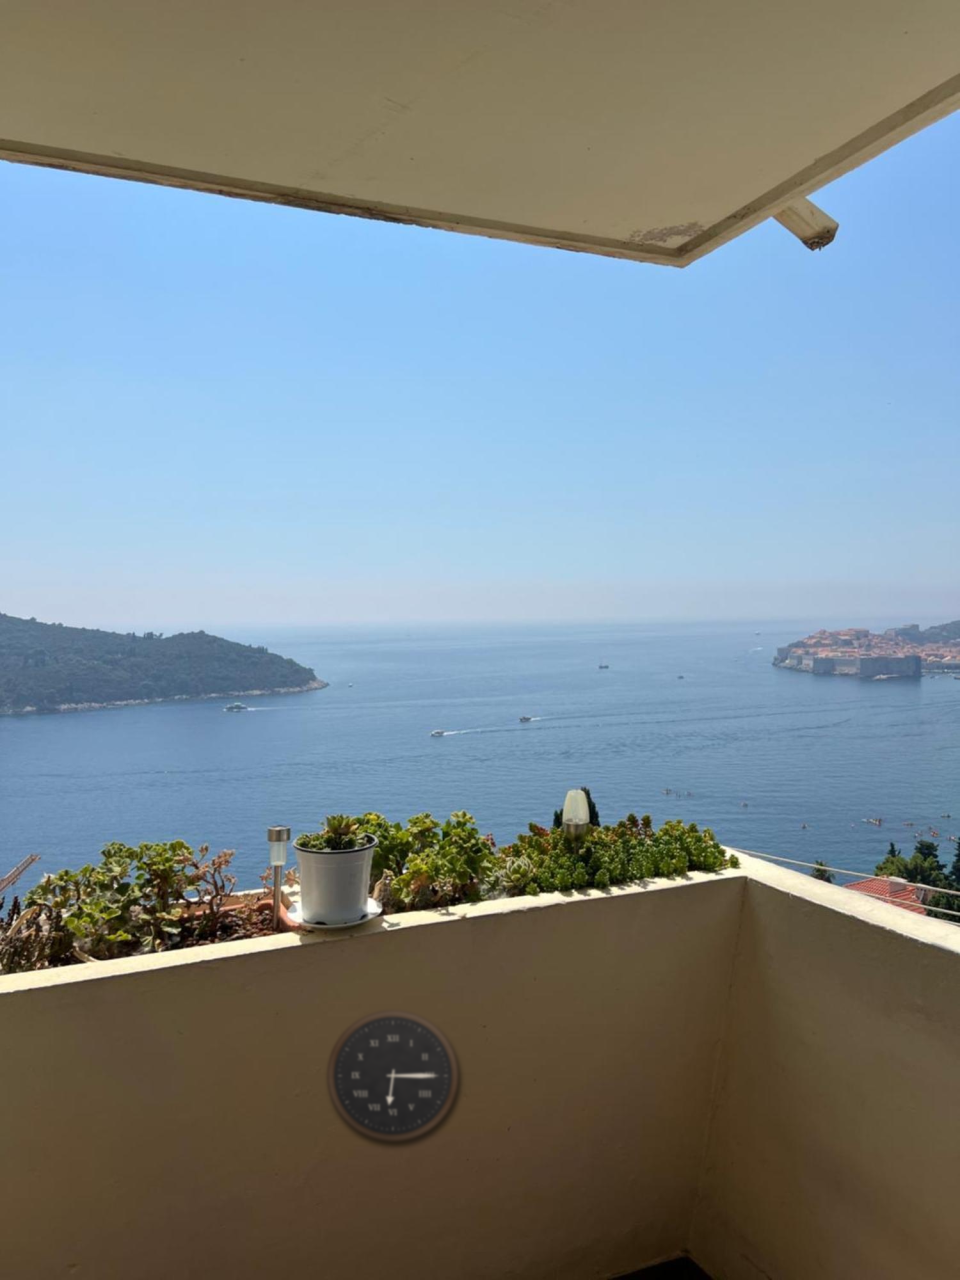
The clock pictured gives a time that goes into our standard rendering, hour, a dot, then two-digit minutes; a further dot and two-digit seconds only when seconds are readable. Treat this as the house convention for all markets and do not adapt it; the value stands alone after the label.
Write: 6.15
